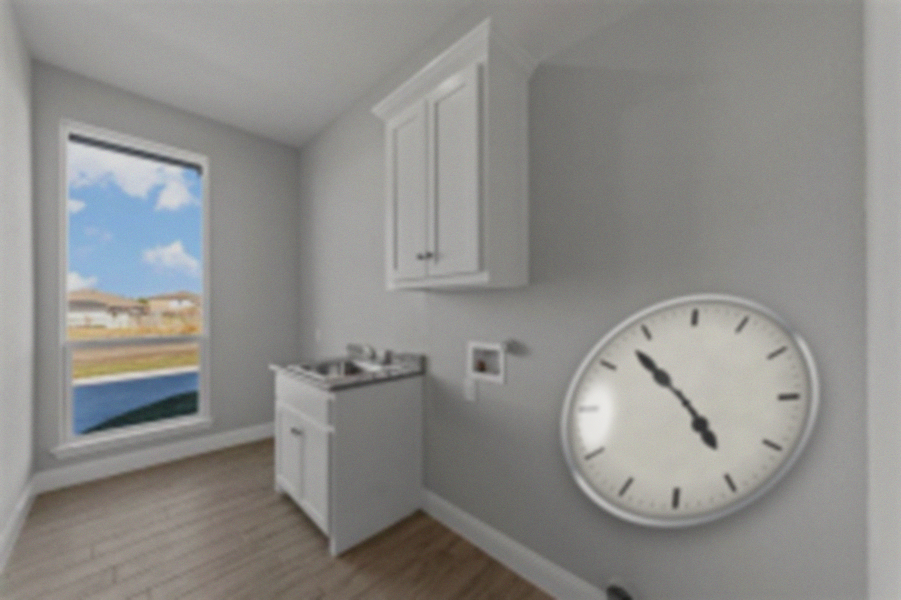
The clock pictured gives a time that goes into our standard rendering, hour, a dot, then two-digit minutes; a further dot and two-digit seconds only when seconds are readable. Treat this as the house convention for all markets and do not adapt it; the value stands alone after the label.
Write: 4.53
